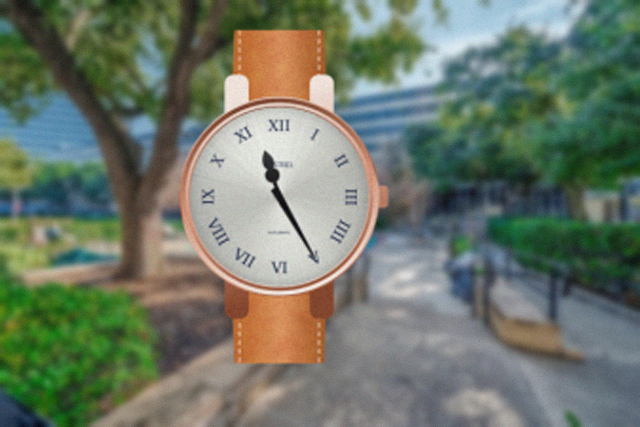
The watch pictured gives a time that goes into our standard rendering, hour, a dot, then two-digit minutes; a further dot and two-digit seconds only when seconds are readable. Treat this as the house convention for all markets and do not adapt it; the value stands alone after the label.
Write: 11.25
